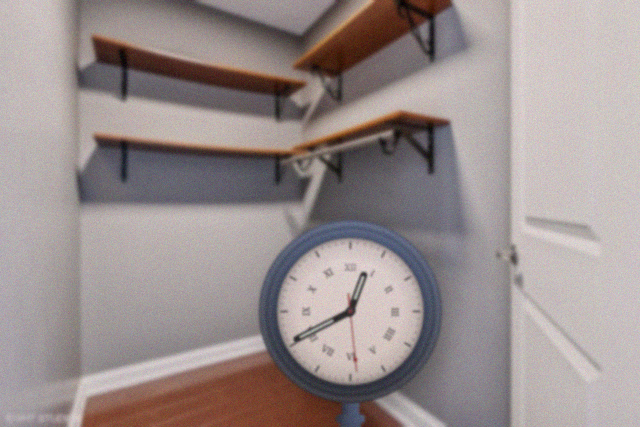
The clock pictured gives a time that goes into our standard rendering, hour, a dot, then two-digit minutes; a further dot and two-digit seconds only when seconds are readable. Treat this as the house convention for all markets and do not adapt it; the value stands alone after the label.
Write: 12.40.29
